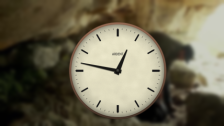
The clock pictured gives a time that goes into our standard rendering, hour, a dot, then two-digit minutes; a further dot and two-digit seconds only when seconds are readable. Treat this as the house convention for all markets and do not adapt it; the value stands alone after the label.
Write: 12.47
